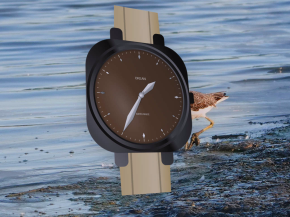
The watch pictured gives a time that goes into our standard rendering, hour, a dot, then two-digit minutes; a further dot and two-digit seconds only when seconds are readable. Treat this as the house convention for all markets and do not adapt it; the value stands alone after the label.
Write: 1.35
